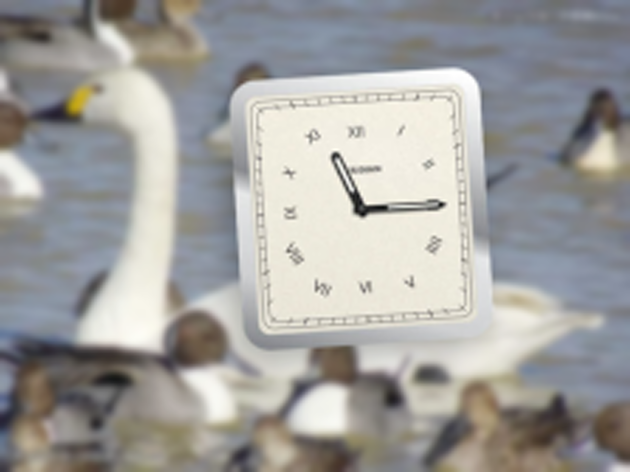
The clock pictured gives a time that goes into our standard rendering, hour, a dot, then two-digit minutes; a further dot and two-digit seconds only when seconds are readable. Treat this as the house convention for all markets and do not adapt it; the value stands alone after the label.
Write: 11.15
